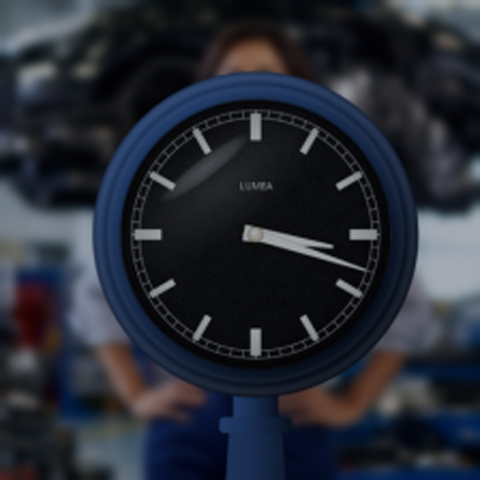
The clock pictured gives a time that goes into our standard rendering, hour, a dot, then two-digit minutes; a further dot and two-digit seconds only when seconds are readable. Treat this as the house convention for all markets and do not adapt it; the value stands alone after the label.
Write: 3.18
